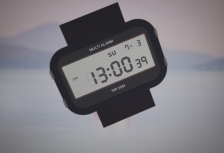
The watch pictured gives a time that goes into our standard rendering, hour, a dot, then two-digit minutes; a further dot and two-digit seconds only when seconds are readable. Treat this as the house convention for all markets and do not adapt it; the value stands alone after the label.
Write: 13.00.39
